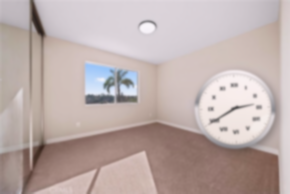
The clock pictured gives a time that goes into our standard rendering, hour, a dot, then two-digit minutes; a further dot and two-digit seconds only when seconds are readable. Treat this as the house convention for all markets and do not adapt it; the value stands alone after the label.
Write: 2.40
